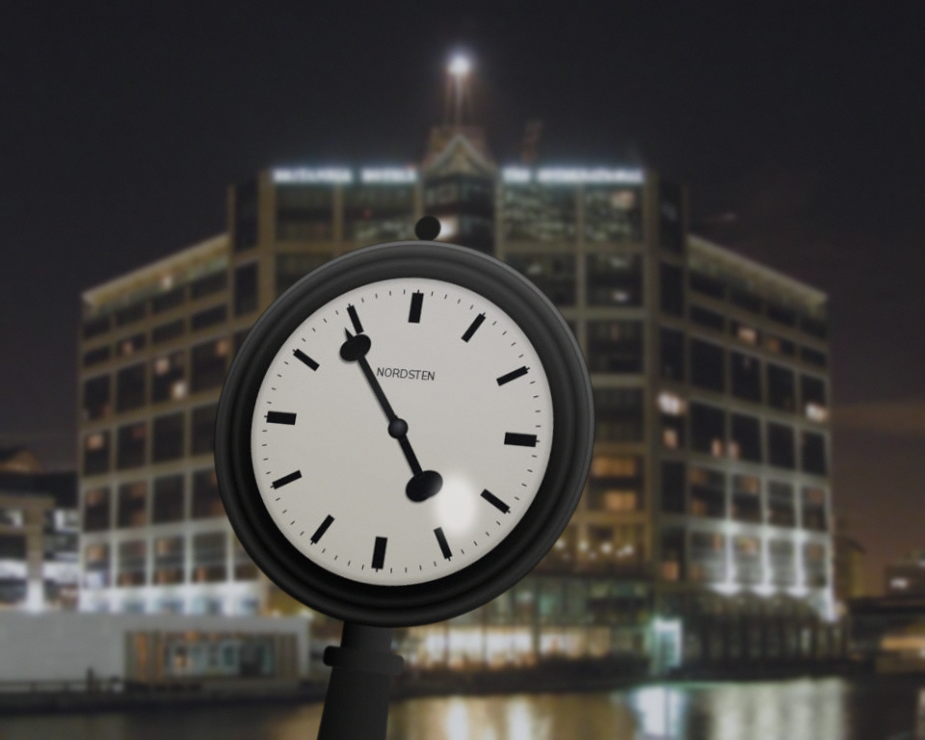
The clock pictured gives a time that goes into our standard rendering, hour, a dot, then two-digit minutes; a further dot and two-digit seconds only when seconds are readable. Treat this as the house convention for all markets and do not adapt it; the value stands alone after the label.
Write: 4.54
